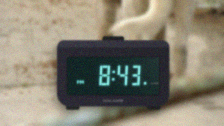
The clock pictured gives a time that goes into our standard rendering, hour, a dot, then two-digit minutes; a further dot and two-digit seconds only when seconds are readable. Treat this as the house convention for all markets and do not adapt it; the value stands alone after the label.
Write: 8.43
